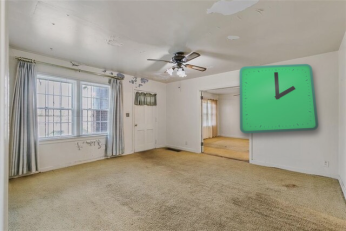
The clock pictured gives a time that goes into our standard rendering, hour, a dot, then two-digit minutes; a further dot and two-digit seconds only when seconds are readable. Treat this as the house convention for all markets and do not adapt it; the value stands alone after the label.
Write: 2.00
